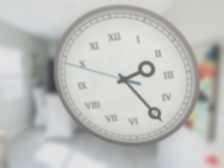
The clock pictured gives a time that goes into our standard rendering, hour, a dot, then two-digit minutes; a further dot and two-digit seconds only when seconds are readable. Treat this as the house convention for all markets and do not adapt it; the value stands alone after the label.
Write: 2.24.49
